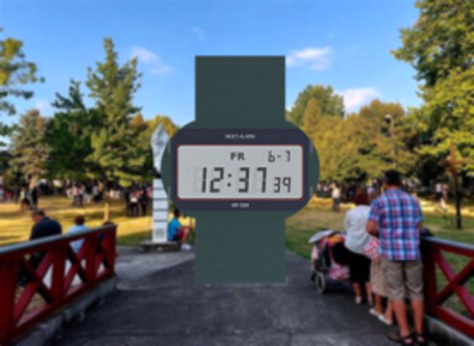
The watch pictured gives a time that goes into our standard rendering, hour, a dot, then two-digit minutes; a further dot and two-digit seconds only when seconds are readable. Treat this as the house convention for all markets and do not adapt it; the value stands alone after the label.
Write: 12.37.39
